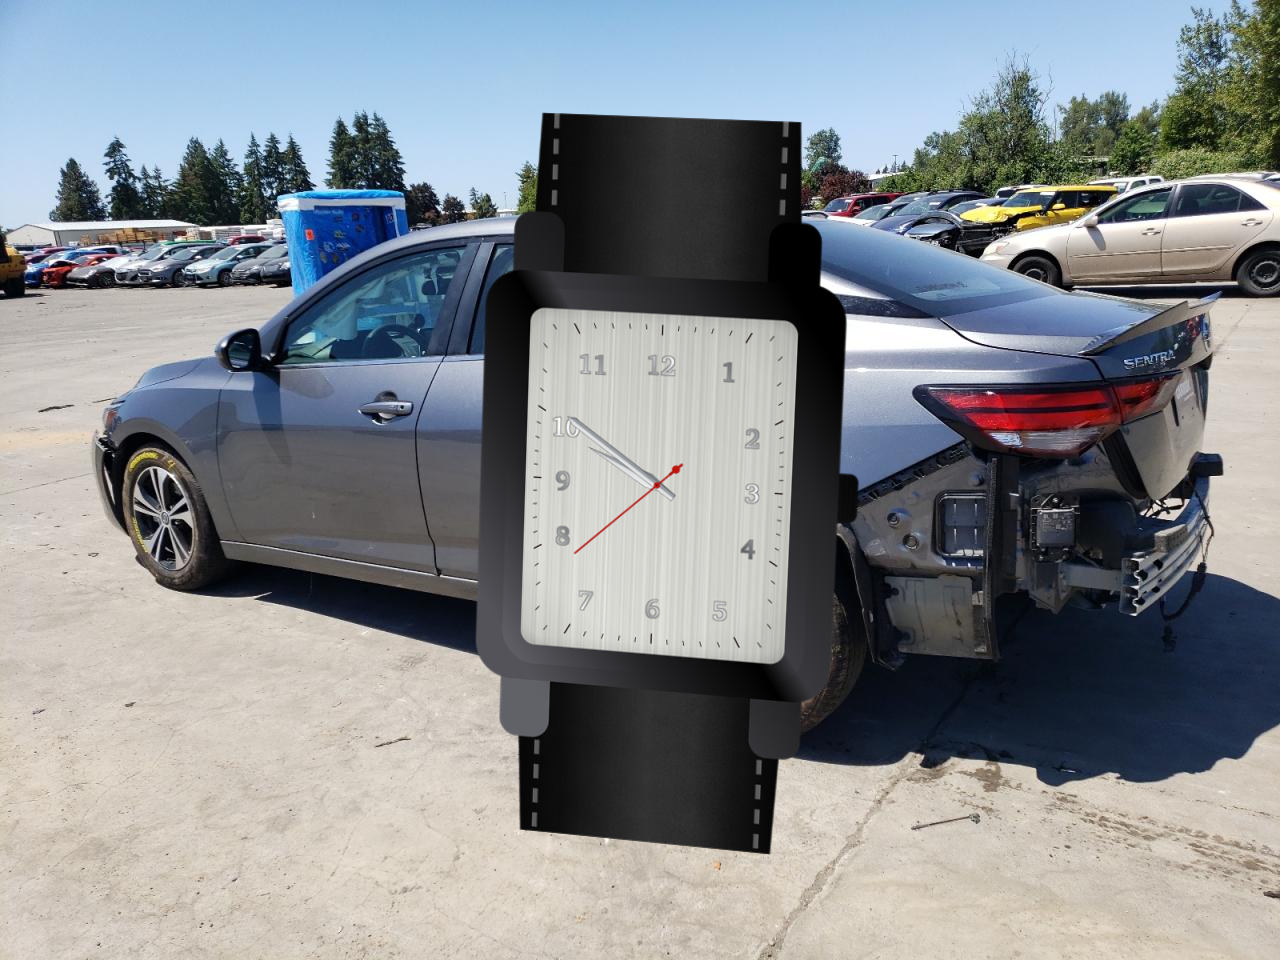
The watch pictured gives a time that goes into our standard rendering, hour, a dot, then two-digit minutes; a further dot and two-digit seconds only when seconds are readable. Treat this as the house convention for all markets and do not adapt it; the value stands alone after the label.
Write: 9.50.38
